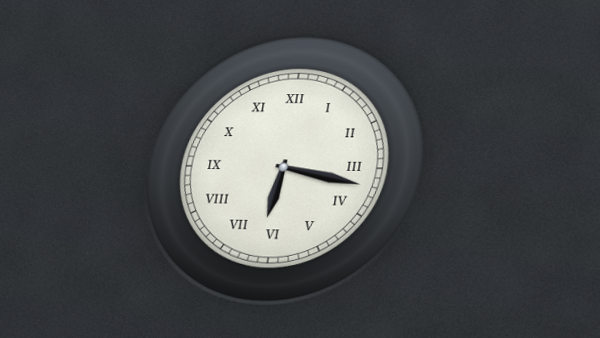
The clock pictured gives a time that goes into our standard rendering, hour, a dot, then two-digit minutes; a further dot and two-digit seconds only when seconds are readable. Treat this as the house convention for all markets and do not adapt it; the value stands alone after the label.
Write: 6.17
